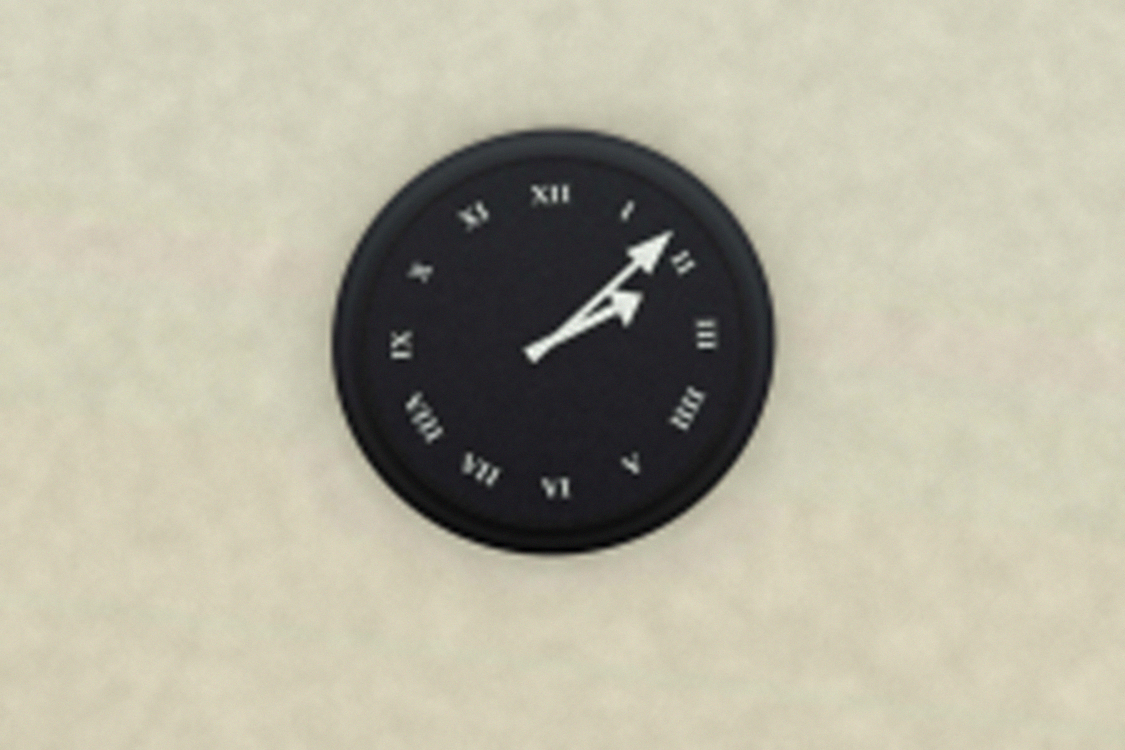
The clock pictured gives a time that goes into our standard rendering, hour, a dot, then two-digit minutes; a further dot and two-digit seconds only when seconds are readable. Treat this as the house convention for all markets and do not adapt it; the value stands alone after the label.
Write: 2.08
